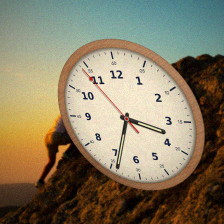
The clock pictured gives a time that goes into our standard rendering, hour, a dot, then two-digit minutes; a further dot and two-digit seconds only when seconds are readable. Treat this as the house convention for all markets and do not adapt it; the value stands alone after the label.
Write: 3.33.54
